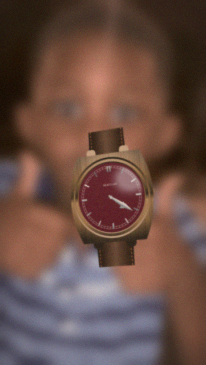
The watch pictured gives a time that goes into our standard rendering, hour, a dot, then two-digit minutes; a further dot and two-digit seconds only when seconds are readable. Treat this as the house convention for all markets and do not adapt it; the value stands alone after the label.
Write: 4.21
